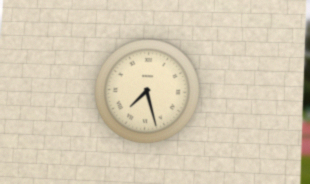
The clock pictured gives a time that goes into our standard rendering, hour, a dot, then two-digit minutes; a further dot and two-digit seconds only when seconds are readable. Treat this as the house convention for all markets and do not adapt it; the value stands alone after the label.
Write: 7.27
